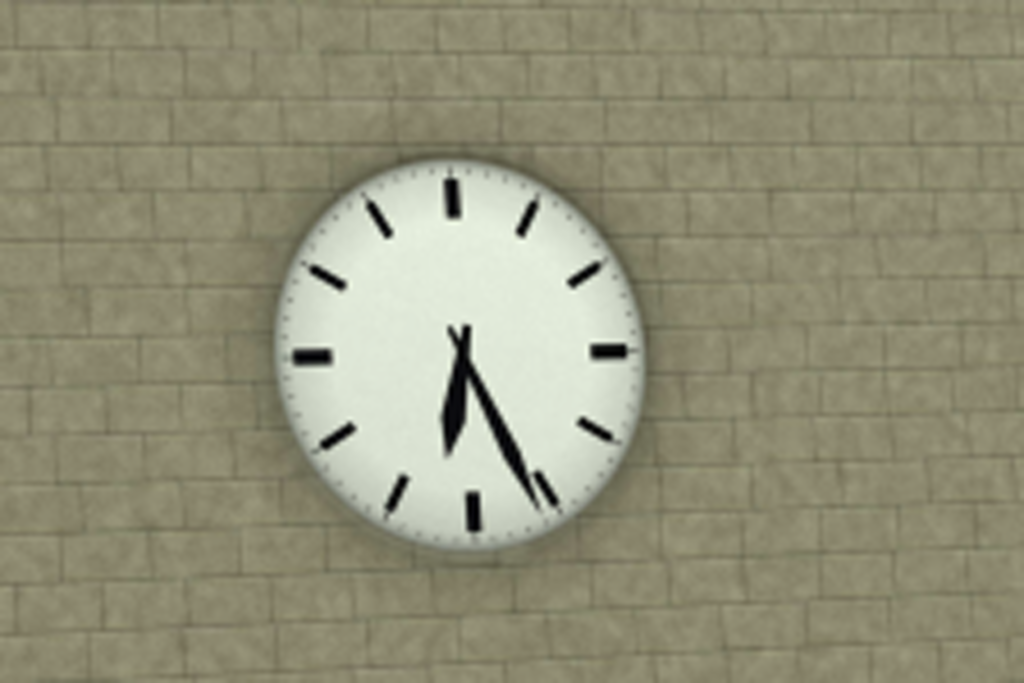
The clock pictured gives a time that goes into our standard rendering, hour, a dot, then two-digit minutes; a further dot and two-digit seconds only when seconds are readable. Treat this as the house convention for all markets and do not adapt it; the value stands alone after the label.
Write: 6.26
